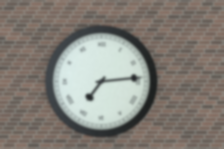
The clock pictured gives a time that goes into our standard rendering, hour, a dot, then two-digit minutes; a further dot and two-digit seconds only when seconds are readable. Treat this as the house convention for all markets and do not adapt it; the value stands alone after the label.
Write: 7.14
